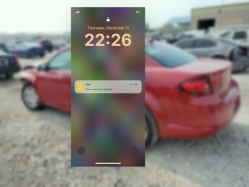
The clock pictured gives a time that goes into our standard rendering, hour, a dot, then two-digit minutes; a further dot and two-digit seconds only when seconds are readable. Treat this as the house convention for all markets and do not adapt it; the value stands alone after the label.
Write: 22.26
